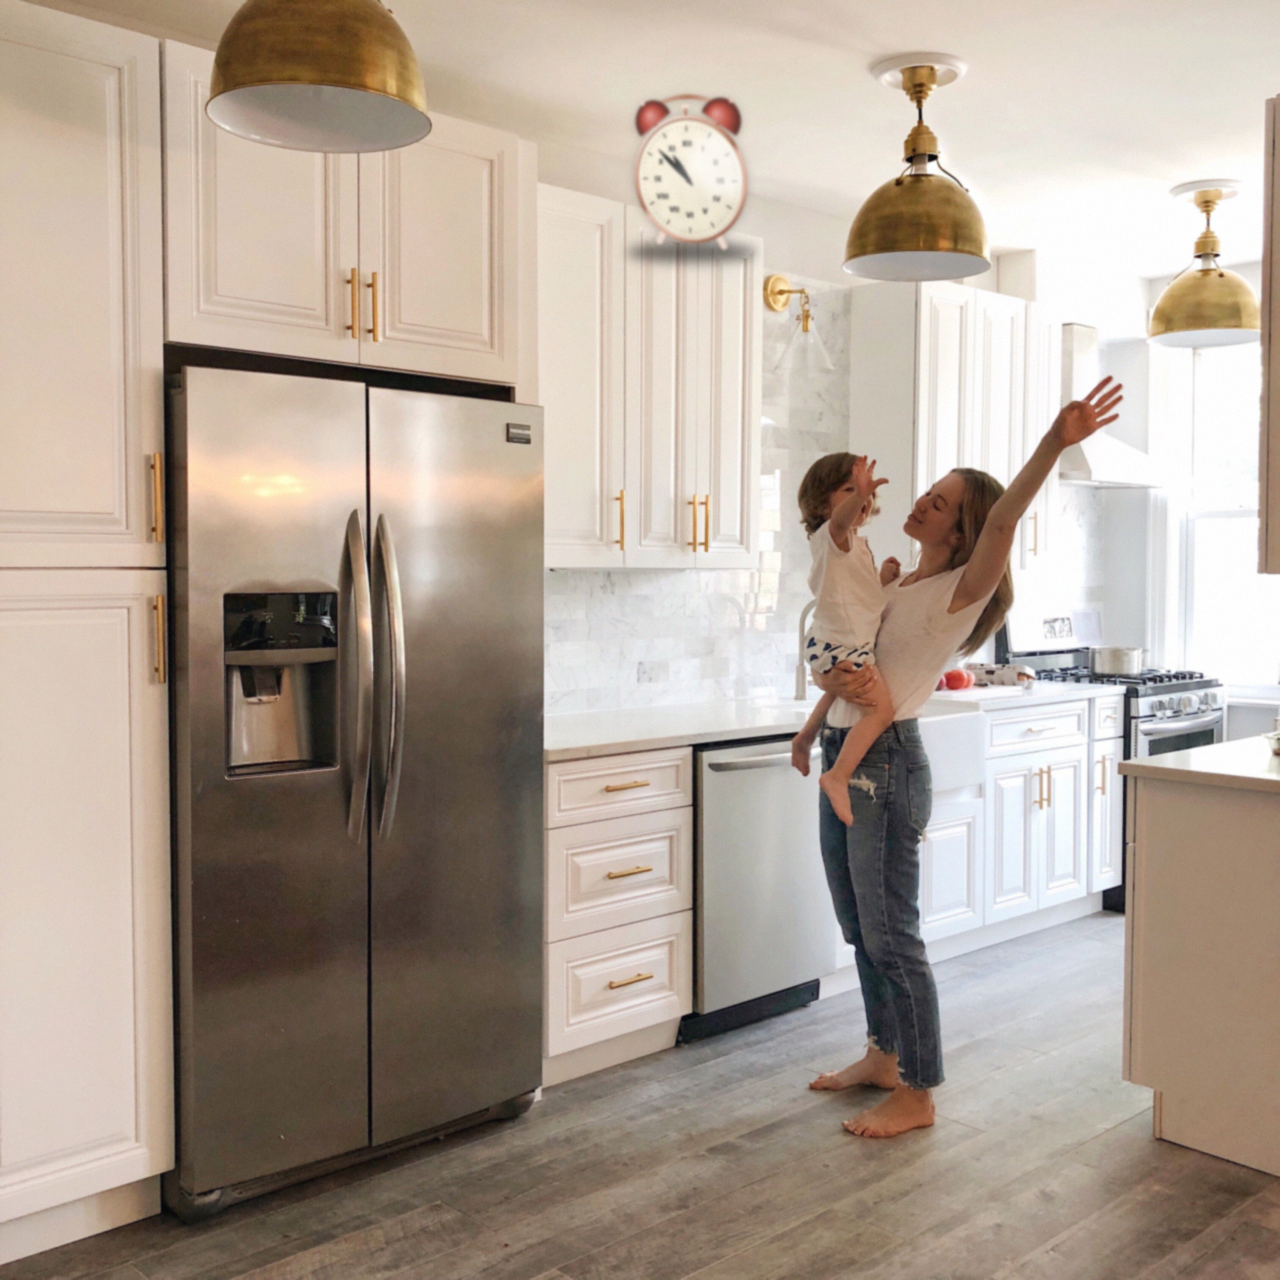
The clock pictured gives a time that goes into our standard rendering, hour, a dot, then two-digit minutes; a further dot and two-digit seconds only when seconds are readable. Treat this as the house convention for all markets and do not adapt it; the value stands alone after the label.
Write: 10.52
